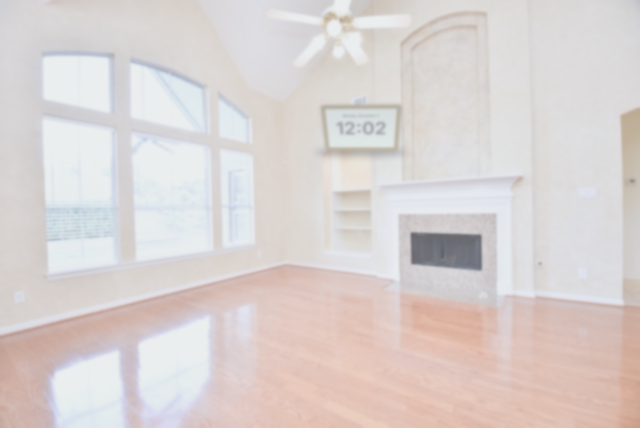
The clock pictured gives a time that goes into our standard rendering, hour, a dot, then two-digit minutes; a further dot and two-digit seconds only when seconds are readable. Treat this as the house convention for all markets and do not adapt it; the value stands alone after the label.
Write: 12.02
